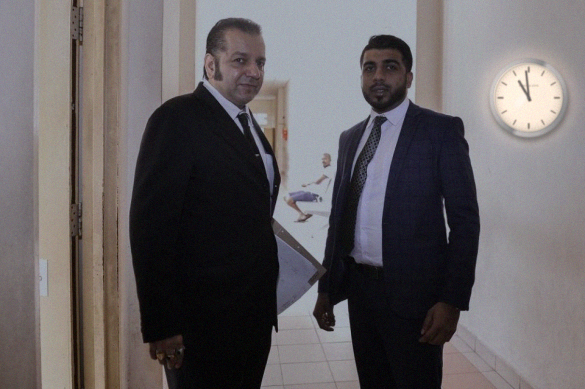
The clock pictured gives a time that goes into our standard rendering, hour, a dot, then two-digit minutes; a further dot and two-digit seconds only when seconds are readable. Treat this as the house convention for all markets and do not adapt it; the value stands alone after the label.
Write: 10.59
